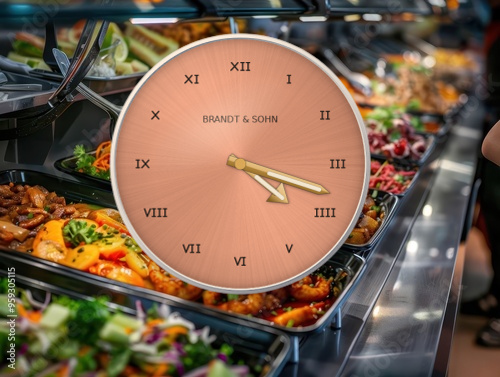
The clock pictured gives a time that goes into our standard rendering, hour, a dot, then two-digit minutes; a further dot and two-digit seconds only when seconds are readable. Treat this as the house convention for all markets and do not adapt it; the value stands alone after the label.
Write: 4.18
